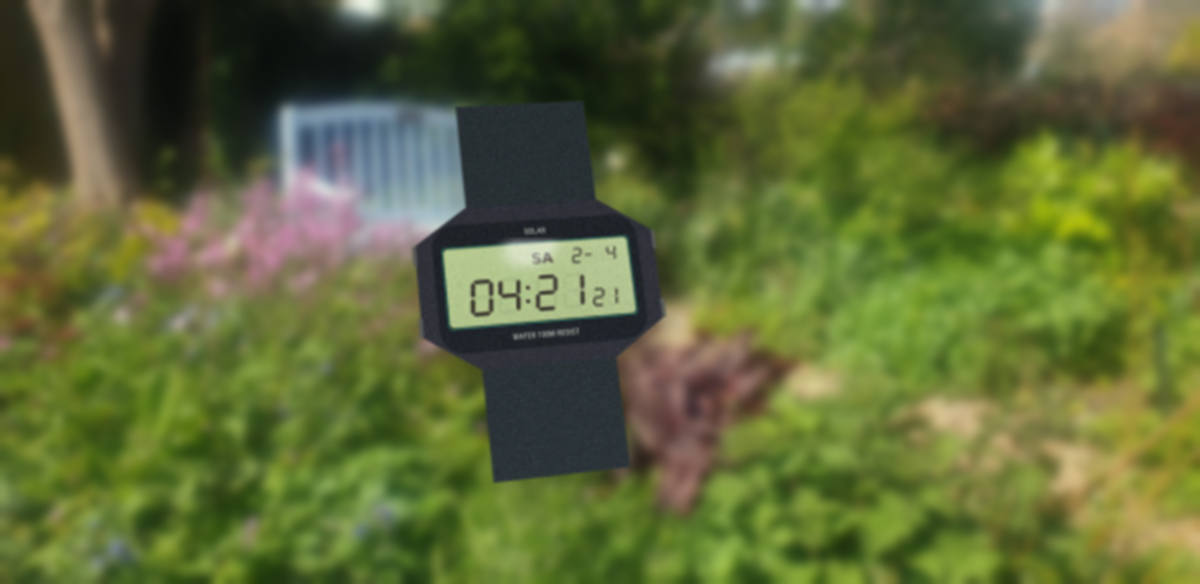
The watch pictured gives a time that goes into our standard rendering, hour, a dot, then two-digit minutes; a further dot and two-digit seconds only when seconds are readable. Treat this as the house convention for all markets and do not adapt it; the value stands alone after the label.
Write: 4.21.21
